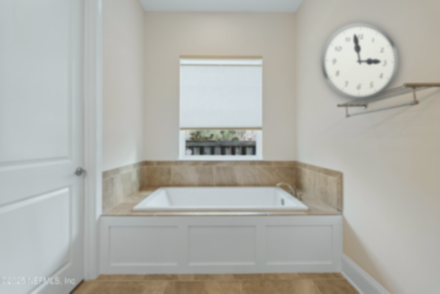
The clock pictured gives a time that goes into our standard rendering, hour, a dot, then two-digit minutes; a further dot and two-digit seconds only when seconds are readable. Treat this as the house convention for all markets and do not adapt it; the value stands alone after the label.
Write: 2.58
